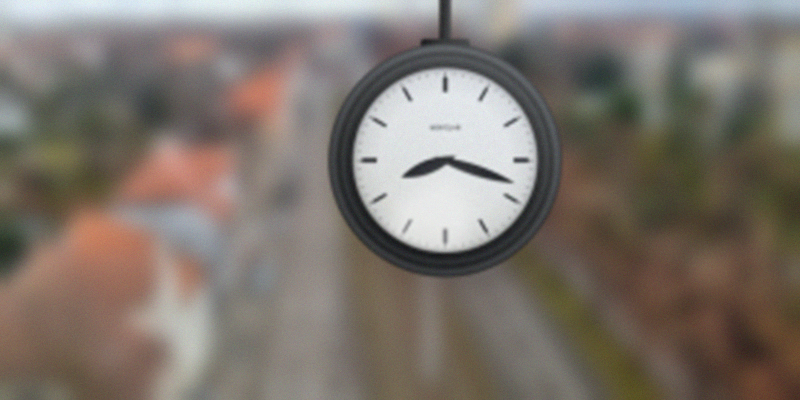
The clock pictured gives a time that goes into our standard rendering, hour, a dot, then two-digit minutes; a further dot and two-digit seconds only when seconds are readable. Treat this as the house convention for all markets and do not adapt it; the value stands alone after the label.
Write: 8.18
